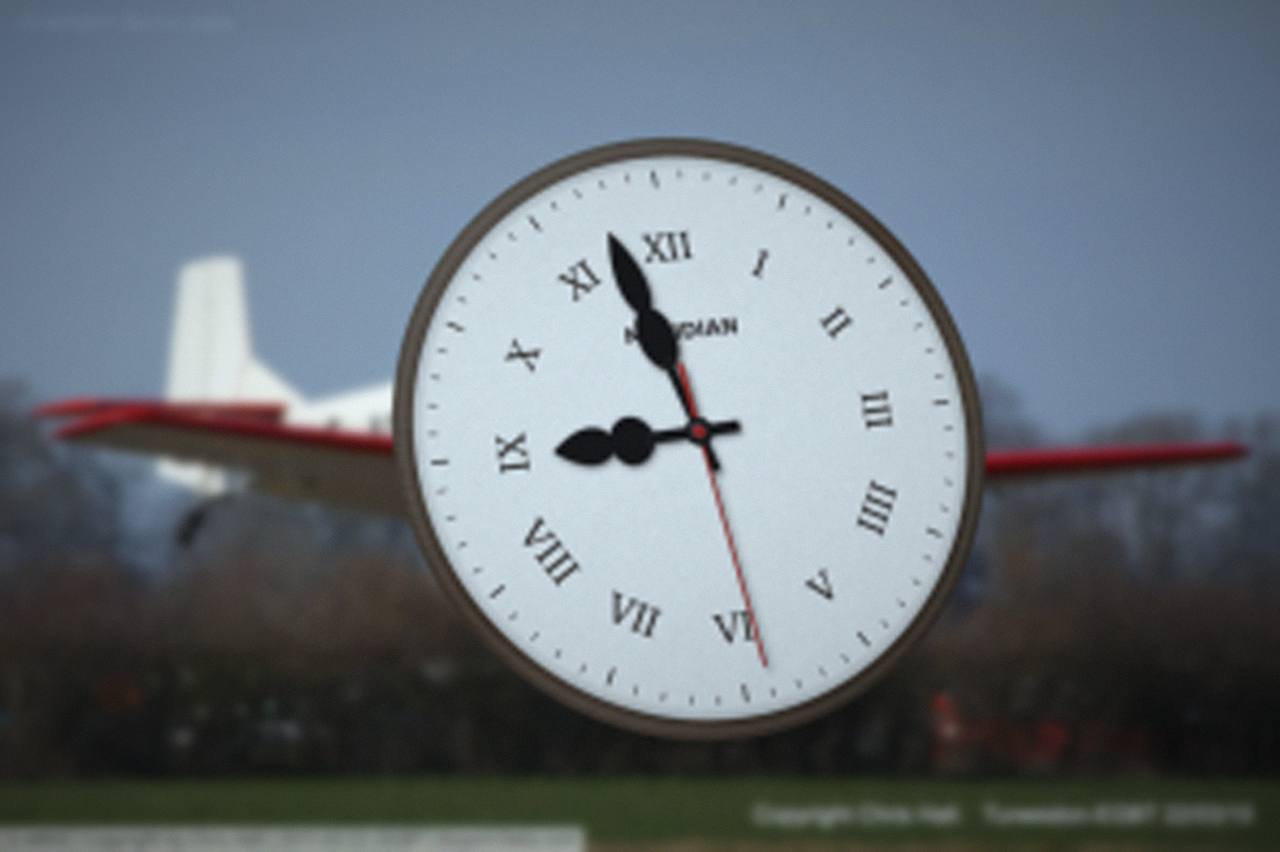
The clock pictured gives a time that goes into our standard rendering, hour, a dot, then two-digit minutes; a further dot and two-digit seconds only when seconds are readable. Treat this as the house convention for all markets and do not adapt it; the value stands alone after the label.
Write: 8.57.29
